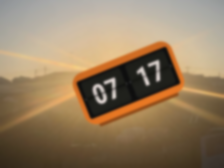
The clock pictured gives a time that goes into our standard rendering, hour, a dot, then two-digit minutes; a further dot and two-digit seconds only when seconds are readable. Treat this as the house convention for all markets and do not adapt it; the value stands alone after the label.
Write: 7.17
